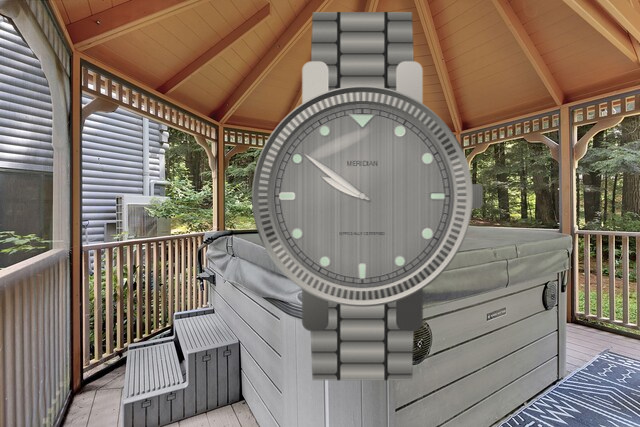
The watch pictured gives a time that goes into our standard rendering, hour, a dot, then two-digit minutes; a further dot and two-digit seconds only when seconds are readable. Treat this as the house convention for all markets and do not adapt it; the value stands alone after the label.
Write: 9.51
